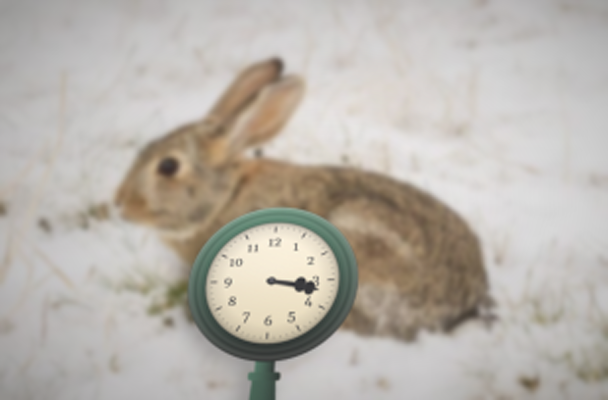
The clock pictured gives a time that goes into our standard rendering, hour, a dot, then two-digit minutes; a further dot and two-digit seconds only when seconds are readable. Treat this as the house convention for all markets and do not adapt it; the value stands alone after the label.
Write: 3.17
